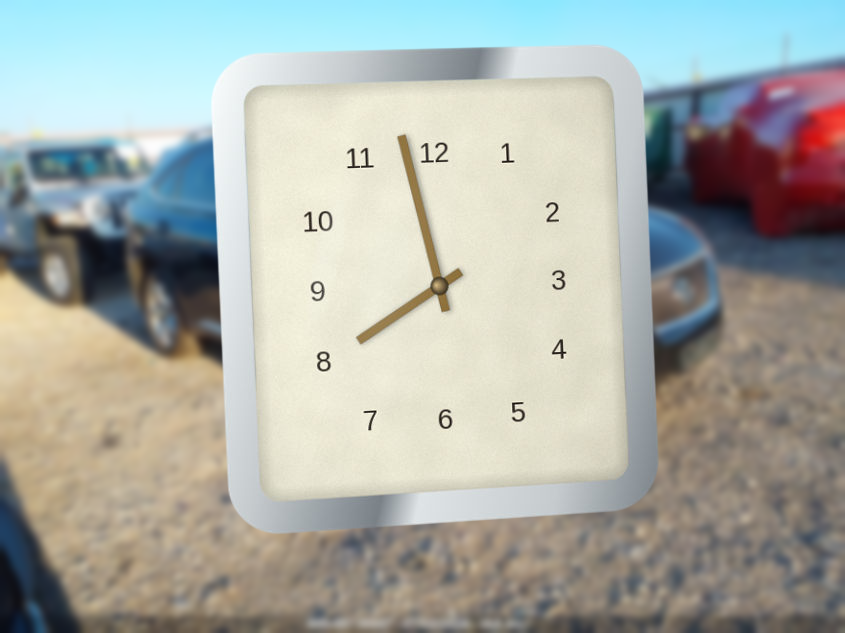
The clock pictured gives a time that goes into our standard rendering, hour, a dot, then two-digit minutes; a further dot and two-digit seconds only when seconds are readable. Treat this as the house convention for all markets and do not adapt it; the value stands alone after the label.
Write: 7.58
